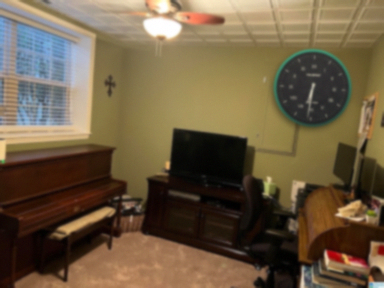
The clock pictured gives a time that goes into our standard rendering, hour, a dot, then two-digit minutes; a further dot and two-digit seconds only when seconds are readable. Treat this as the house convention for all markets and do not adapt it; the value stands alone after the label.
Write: 6.31
